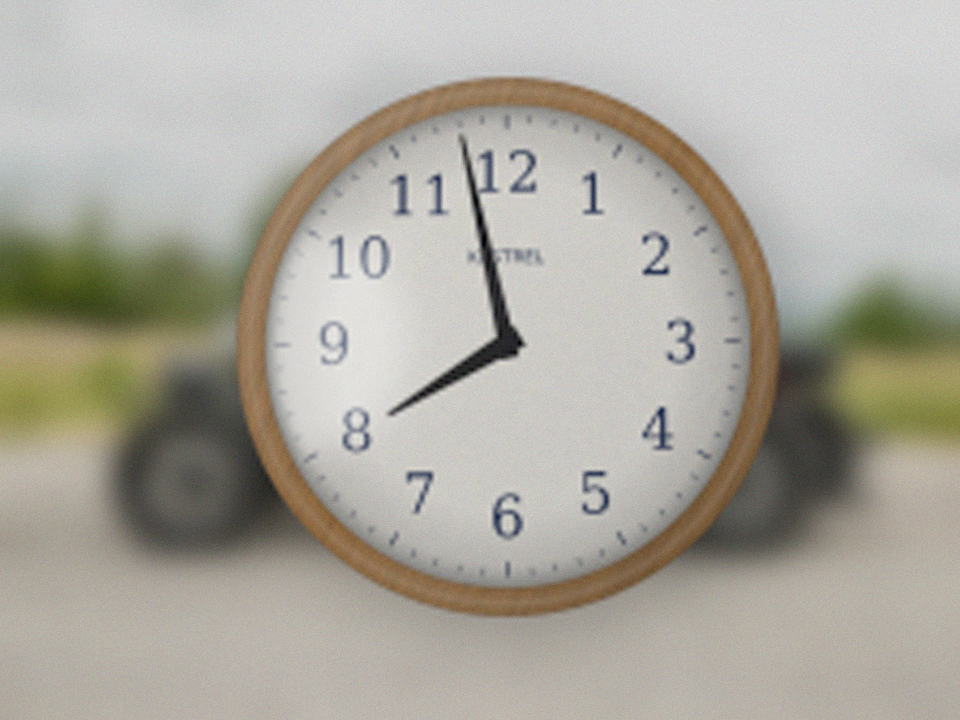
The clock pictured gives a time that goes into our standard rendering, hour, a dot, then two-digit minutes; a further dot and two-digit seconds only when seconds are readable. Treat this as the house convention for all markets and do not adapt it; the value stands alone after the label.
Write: 7.58
